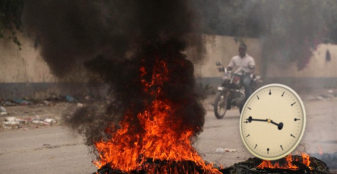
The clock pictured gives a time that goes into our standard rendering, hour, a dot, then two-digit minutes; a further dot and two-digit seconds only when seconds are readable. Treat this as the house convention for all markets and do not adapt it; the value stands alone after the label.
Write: 3.46
